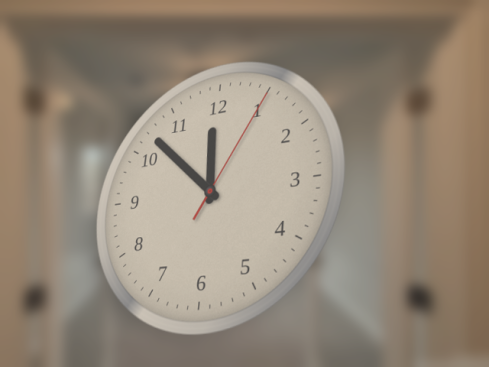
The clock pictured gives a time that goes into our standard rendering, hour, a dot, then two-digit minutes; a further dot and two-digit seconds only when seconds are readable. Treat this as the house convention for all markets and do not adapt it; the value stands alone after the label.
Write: 11.52.05
